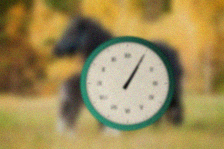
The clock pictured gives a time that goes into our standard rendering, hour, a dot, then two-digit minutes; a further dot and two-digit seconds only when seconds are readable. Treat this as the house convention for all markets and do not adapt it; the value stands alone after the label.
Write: 1.05
